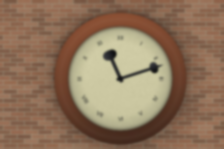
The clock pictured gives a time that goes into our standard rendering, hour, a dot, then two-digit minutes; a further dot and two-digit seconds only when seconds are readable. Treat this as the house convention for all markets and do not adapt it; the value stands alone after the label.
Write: 11.12
